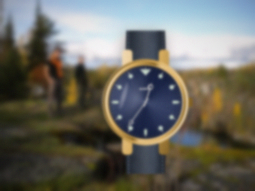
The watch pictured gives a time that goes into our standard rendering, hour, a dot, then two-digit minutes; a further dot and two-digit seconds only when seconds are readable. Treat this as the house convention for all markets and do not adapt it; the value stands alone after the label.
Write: 12.36
